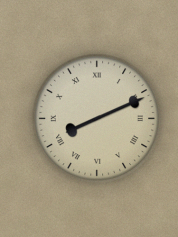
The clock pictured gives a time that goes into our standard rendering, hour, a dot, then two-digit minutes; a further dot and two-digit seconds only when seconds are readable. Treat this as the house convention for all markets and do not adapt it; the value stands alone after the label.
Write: 8.11
